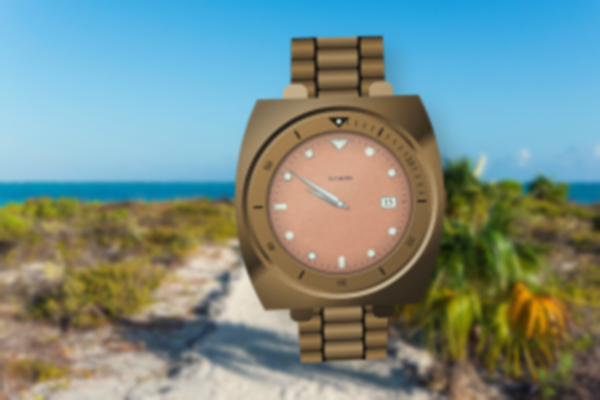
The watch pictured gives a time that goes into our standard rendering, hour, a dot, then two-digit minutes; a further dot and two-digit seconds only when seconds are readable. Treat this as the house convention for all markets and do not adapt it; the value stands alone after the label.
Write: 9.51
